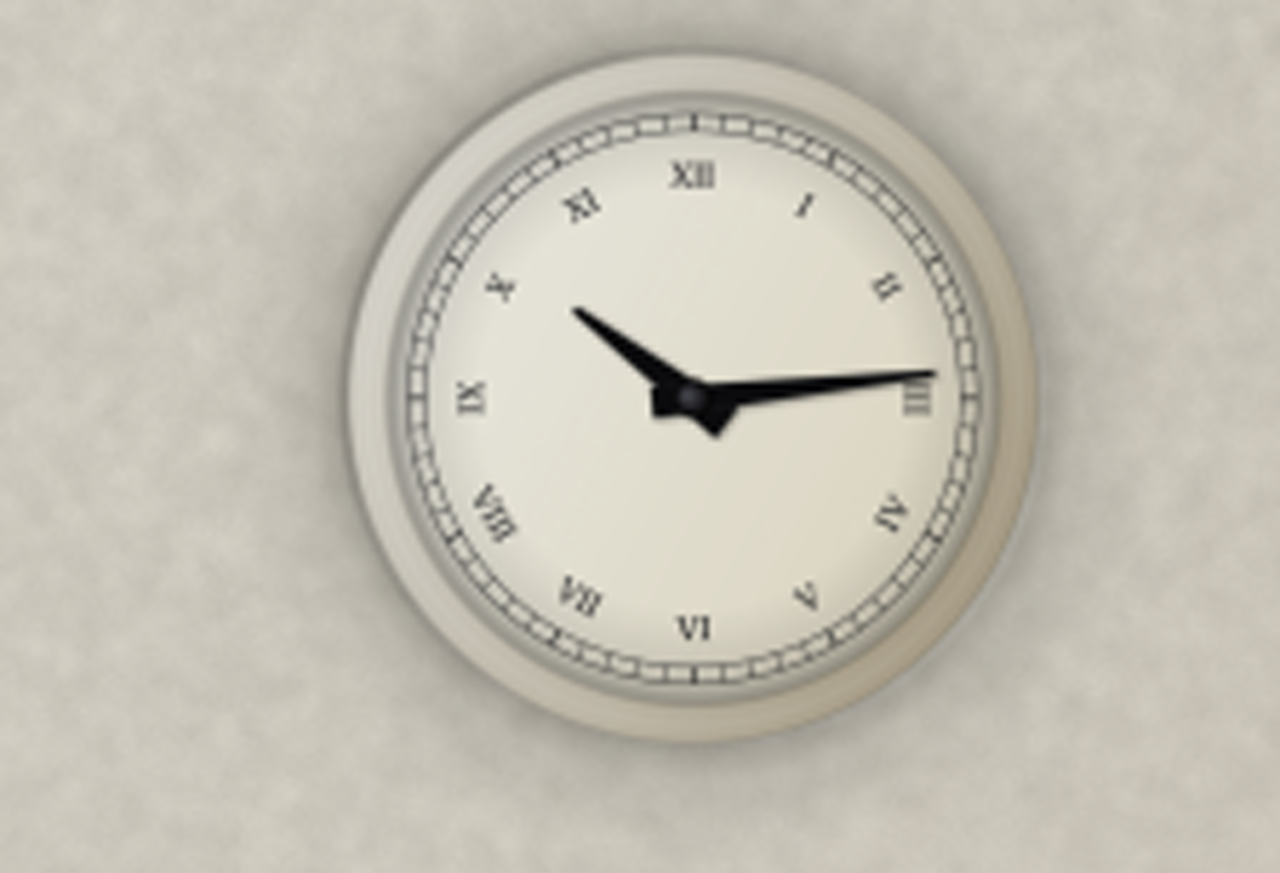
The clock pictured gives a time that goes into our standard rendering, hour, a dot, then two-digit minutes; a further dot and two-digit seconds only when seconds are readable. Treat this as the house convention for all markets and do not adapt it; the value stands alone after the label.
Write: 10.14
